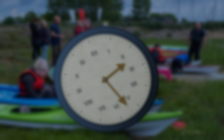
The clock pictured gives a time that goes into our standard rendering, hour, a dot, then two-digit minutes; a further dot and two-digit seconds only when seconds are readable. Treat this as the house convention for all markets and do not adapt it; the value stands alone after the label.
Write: 2.27
